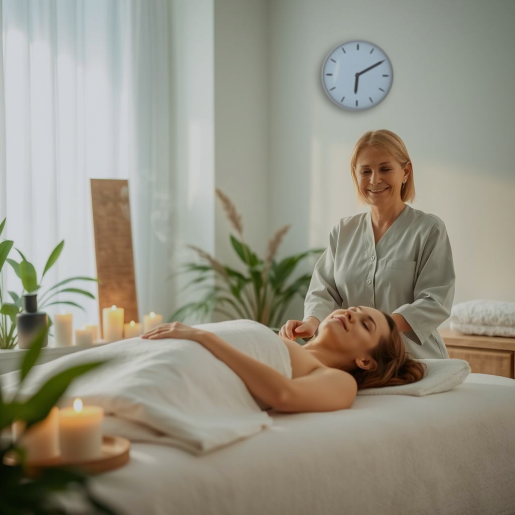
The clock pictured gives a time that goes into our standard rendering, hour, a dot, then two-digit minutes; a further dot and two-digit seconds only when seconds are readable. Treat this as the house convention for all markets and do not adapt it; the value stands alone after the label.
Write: 6.10
